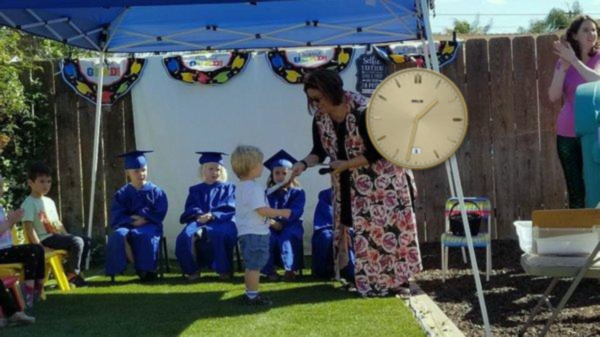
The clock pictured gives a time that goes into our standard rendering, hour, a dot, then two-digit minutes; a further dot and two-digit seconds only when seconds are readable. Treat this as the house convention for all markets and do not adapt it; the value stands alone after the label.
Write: 1.32
